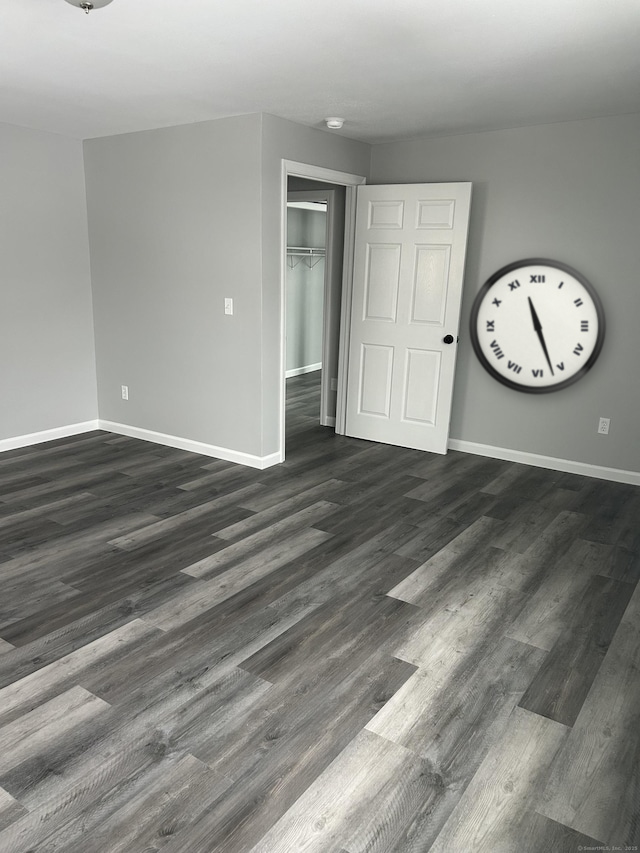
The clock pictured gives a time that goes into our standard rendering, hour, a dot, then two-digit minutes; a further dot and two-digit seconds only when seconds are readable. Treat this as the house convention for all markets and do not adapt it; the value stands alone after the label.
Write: 11.27
